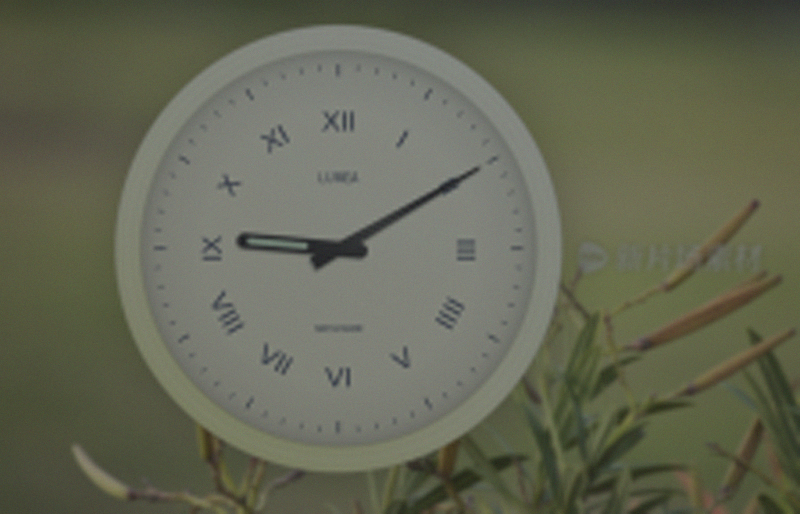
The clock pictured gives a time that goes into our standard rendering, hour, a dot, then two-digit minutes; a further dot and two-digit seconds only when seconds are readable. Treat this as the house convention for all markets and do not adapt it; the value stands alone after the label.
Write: 9.10
